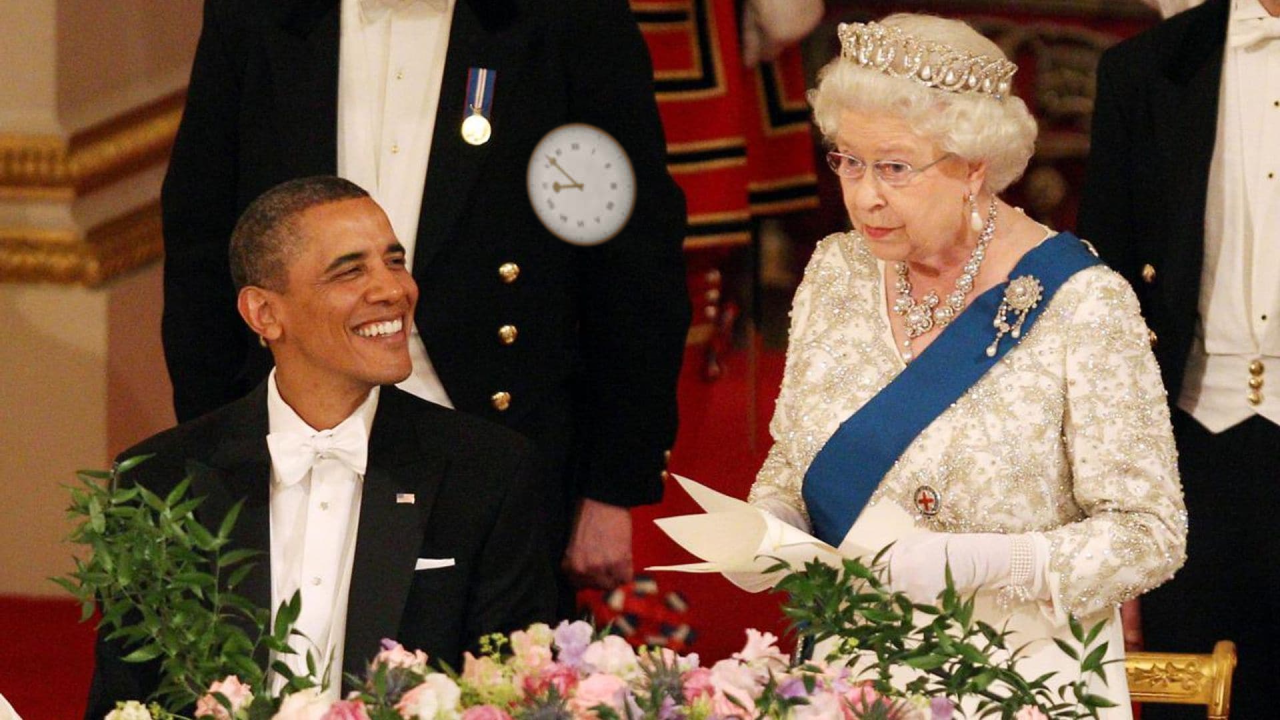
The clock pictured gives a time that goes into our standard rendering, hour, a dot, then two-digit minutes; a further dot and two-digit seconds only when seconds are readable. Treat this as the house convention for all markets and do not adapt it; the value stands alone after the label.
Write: 8.52
